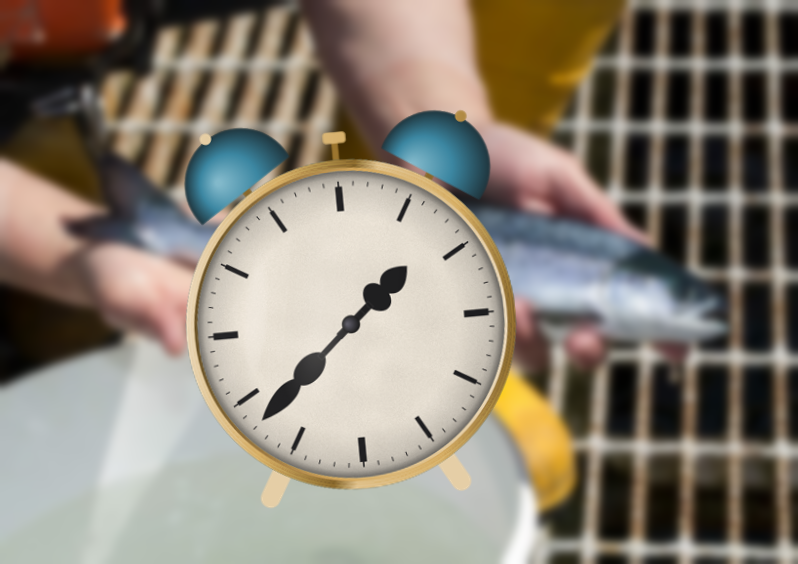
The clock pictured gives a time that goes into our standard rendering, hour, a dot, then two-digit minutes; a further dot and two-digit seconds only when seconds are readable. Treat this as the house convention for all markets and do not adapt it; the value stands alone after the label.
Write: 1.38
